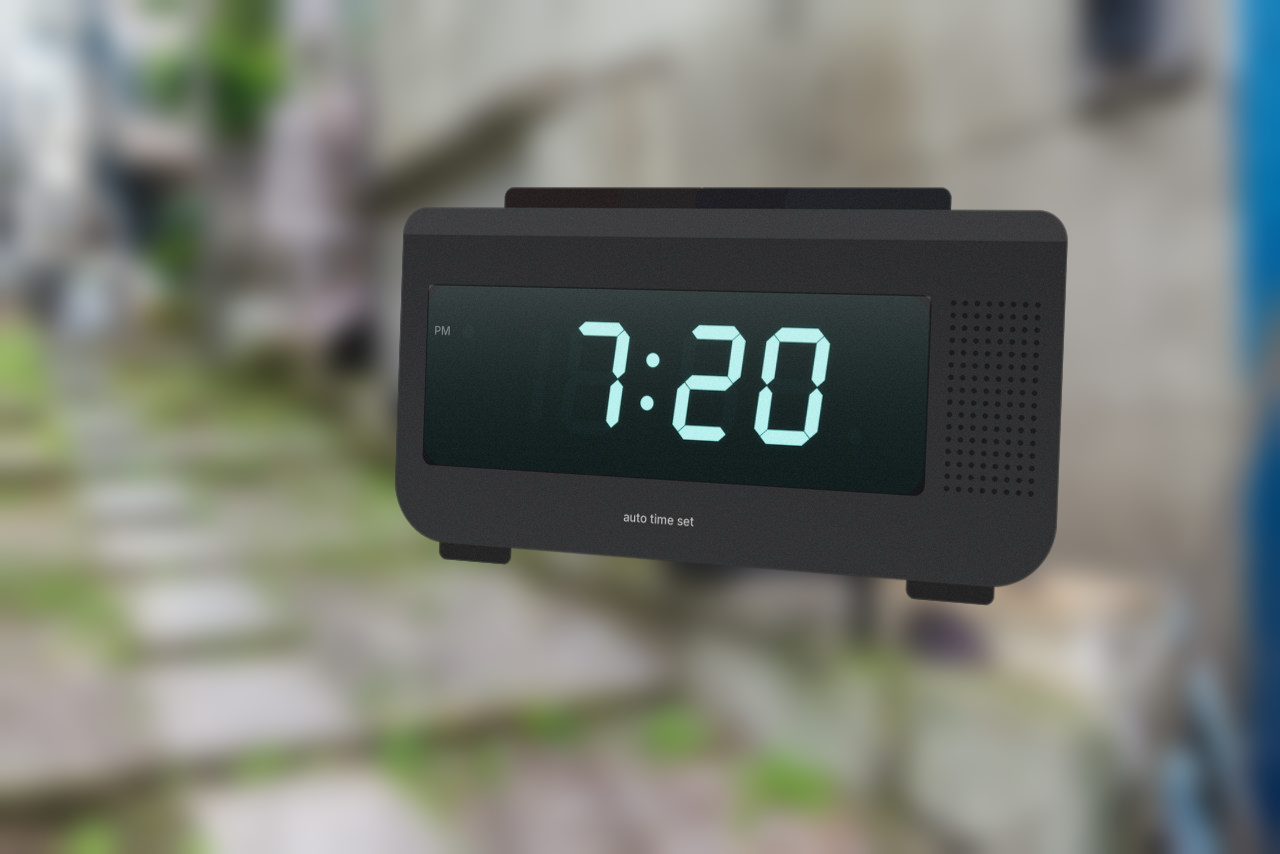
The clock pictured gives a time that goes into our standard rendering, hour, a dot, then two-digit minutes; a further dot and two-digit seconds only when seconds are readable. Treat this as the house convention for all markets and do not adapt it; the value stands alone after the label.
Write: 7.20
